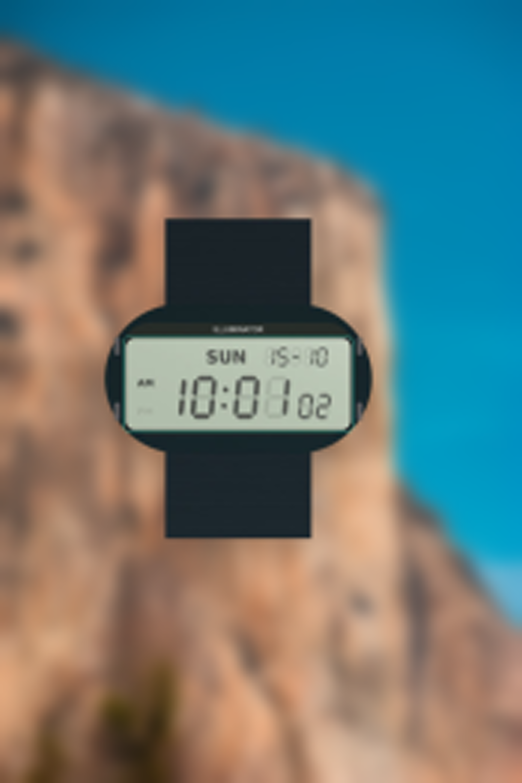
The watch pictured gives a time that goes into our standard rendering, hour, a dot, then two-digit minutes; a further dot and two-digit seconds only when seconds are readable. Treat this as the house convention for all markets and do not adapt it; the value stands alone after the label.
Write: 10.01.02
